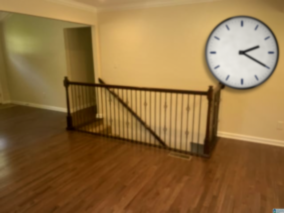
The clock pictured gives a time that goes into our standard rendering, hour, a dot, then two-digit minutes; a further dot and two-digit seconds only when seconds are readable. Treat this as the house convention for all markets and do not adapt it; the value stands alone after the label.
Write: 2.20
